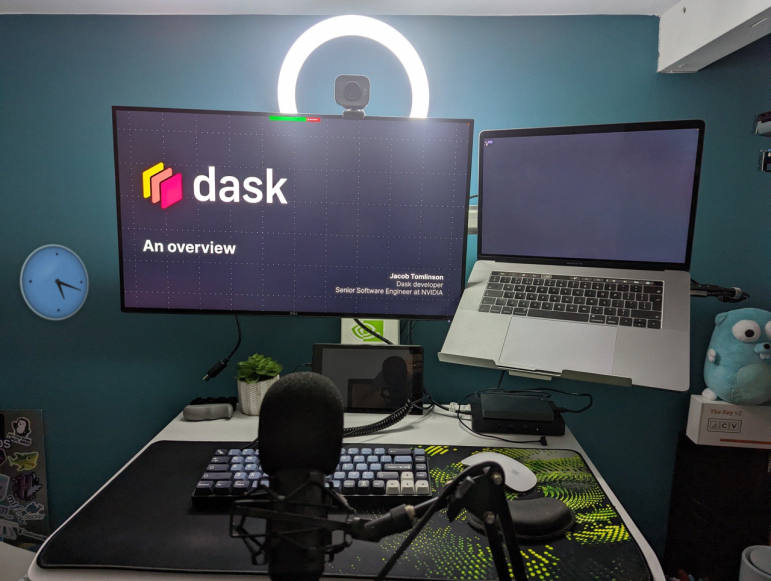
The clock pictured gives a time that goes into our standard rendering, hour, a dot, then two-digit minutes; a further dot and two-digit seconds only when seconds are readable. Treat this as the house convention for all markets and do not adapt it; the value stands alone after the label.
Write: 5.18
